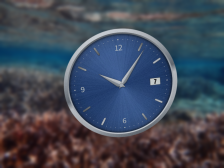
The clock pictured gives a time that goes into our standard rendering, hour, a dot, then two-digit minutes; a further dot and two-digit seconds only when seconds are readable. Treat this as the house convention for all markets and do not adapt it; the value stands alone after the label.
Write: 10.06
